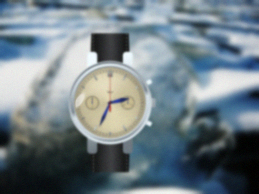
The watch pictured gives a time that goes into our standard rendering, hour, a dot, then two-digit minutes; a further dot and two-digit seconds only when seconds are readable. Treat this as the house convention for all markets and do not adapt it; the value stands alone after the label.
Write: 2.34
